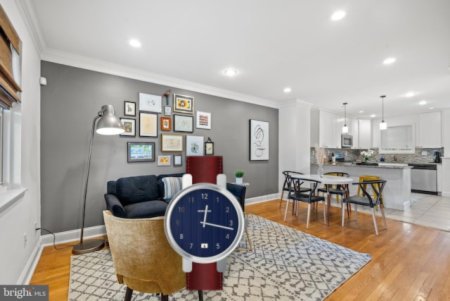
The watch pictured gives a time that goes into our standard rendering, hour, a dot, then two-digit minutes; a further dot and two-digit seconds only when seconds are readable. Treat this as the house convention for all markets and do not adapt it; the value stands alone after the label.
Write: 12.17
